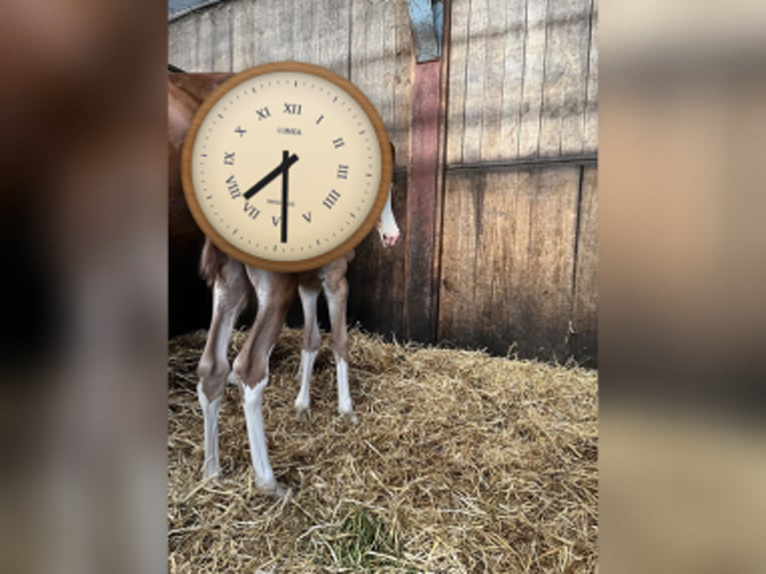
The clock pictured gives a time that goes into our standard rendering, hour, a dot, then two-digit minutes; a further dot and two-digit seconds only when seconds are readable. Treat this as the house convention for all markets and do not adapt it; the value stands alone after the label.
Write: 7.29
